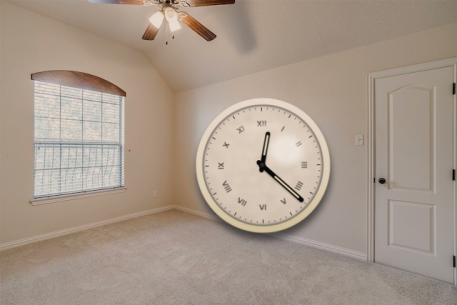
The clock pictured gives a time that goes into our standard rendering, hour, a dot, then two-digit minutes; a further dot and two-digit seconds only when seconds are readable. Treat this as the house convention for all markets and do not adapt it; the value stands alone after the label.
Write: 12.22
